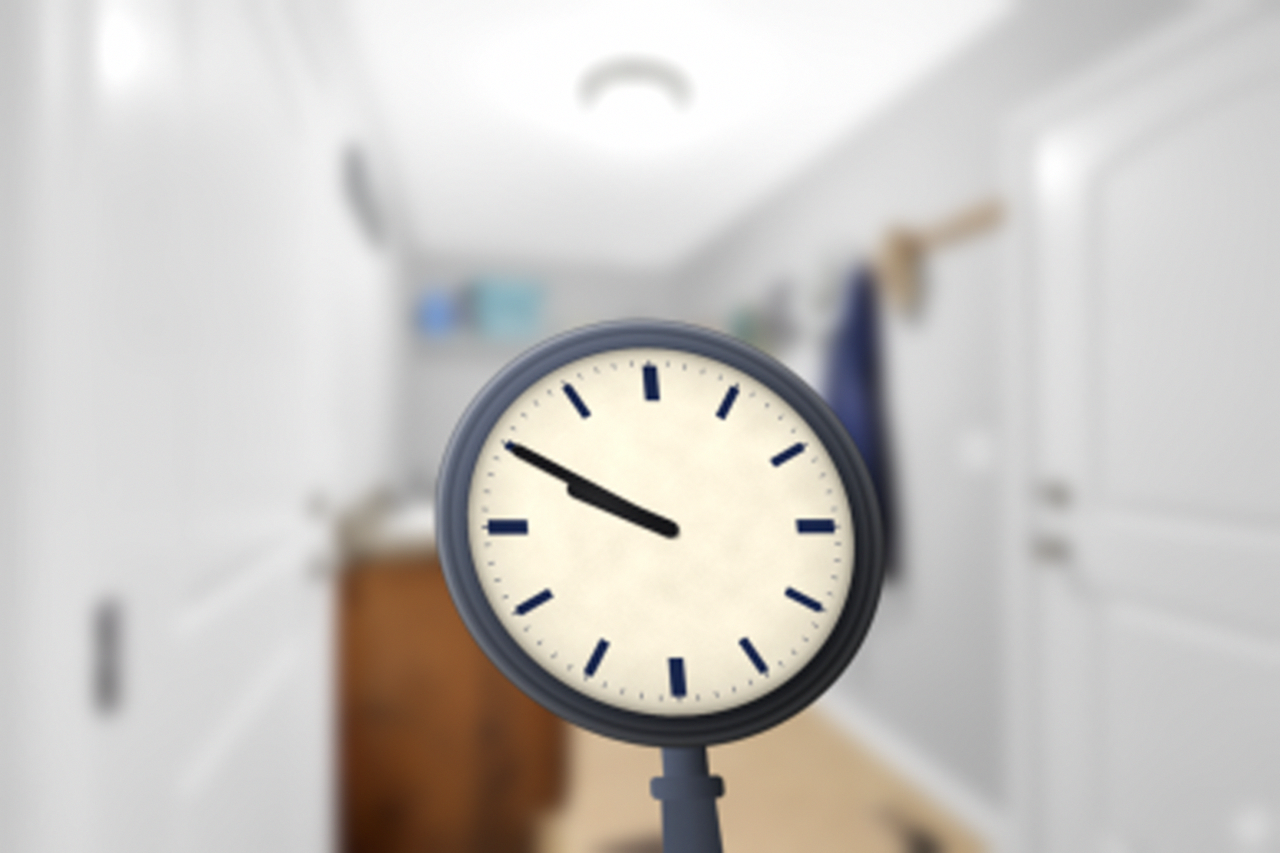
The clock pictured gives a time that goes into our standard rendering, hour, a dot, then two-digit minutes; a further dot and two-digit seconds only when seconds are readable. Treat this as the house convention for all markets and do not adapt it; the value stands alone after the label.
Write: 9.50
